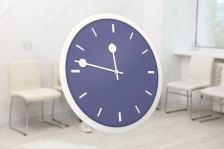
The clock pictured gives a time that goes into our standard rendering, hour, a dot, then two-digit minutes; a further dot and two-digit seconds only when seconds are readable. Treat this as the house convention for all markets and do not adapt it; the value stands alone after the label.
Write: 11.47
